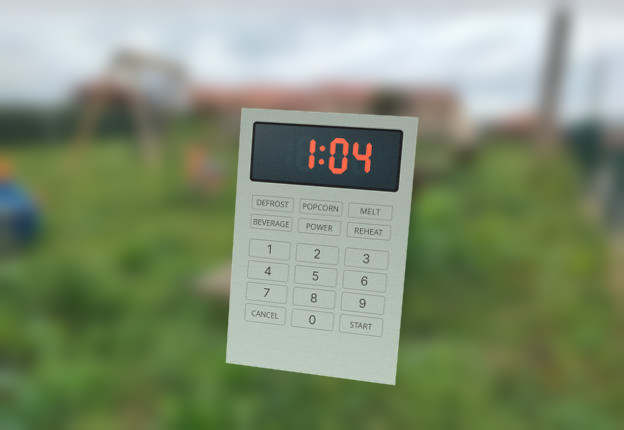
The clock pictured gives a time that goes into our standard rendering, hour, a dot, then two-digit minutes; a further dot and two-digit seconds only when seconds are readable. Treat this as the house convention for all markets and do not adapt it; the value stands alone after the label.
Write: 1.04
